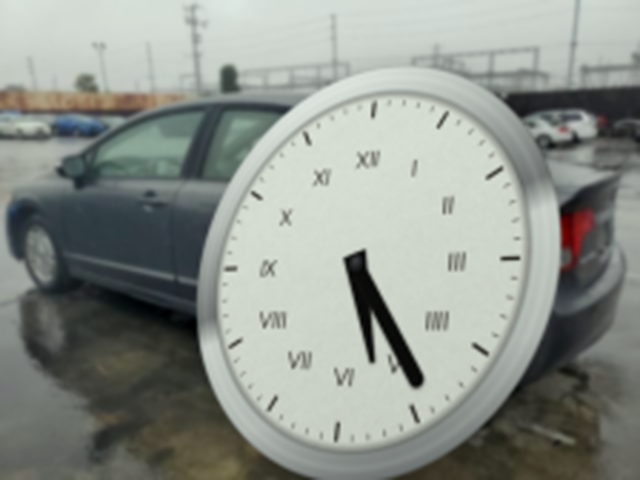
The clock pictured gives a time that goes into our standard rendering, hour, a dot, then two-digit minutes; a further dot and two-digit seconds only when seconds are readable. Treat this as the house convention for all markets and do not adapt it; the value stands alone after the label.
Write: 5.24
